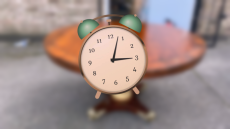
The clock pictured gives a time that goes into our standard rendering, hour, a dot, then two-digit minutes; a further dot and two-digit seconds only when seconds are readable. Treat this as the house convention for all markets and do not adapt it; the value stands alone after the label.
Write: 3.03
